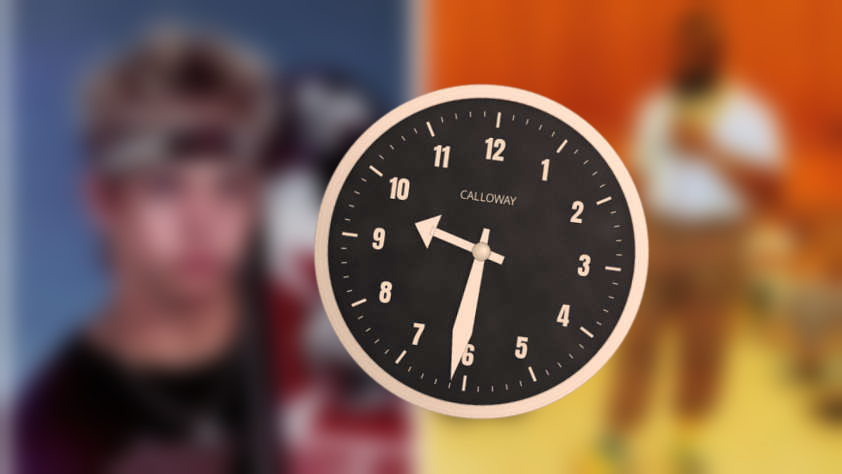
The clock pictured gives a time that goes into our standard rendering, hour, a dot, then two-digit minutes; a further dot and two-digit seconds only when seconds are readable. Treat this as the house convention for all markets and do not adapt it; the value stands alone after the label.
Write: 9.31
